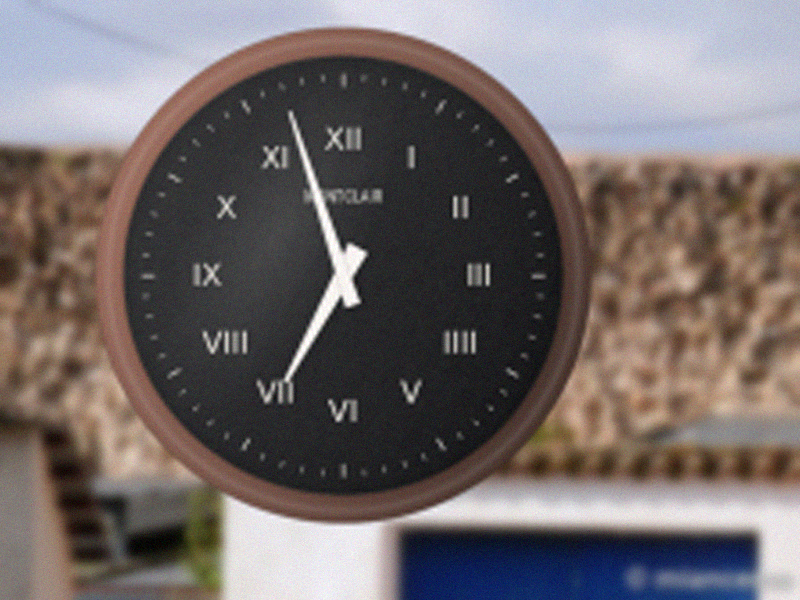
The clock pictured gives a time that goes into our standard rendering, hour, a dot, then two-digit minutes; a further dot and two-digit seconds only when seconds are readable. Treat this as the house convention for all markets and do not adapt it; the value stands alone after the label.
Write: 6.57
